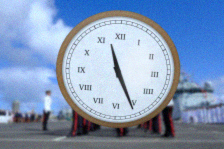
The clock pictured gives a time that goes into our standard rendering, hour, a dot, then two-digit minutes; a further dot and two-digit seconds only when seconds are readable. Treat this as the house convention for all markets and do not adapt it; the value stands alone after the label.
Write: 11.26
